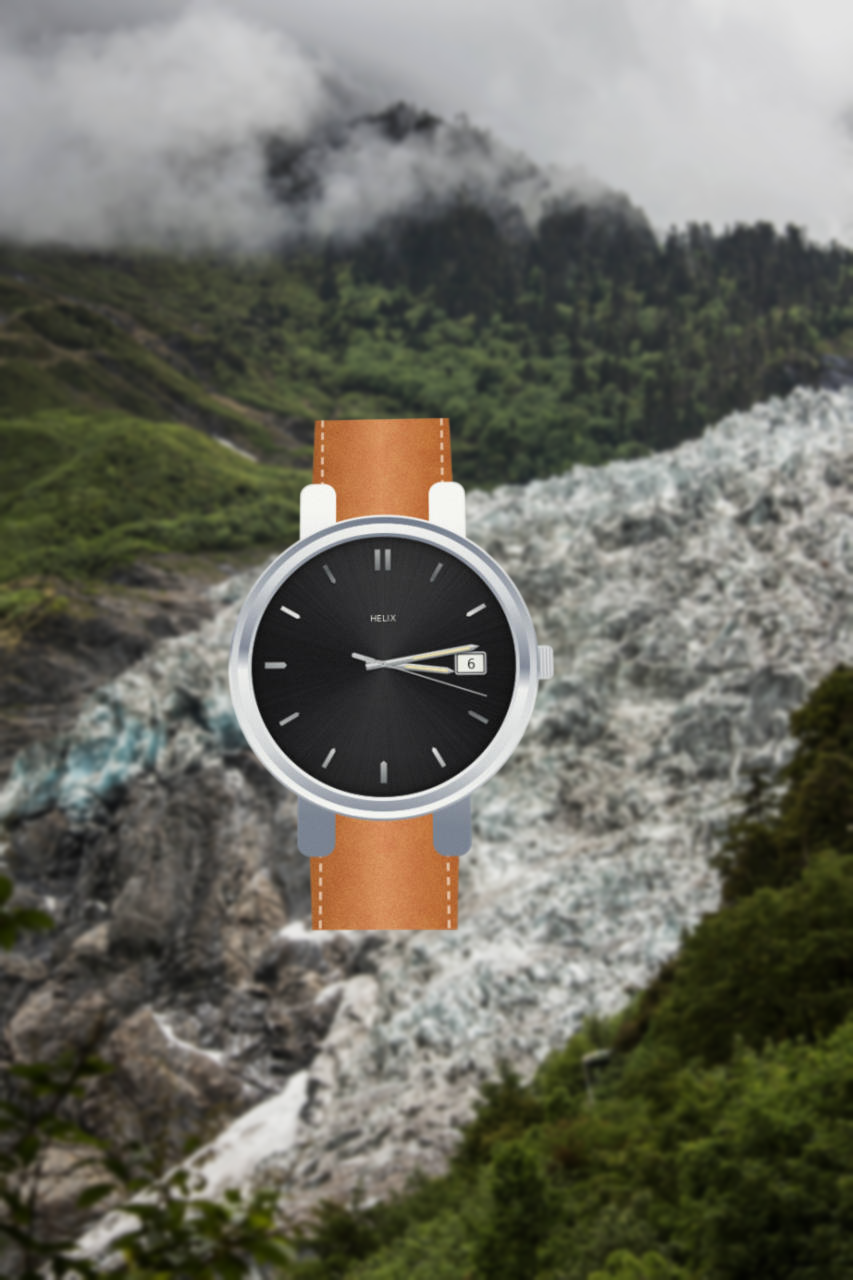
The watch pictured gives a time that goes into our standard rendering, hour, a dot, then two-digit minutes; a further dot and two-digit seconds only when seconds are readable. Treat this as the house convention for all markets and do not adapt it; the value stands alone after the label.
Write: 3.13.18
